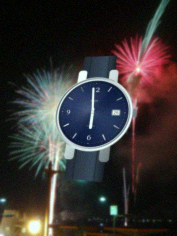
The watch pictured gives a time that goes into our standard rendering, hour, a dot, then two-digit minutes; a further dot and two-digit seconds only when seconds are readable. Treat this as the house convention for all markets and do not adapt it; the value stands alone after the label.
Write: 5.59
